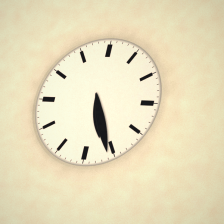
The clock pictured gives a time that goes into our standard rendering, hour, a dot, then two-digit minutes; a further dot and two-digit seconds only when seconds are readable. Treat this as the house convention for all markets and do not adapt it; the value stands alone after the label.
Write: 5.26
